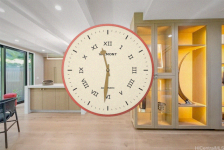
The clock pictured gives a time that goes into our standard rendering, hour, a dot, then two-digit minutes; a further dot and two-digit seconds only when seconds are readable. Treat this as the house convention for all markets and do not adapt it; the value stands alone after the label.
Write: 11.31
